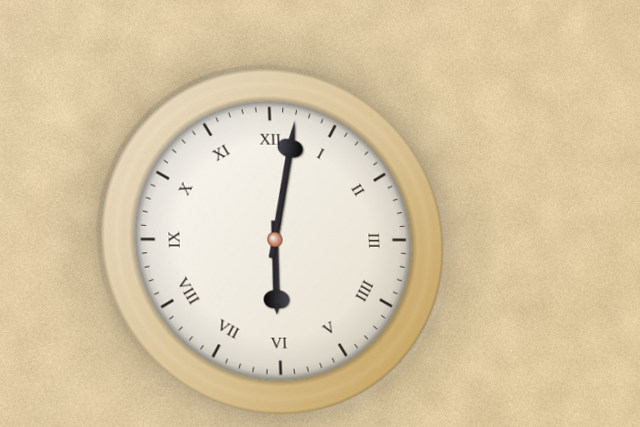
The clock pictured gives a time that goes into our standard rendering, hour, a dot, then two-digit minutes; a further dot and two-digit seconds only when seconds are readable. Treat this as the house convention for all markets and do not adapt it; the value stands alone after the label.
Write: 6.02
